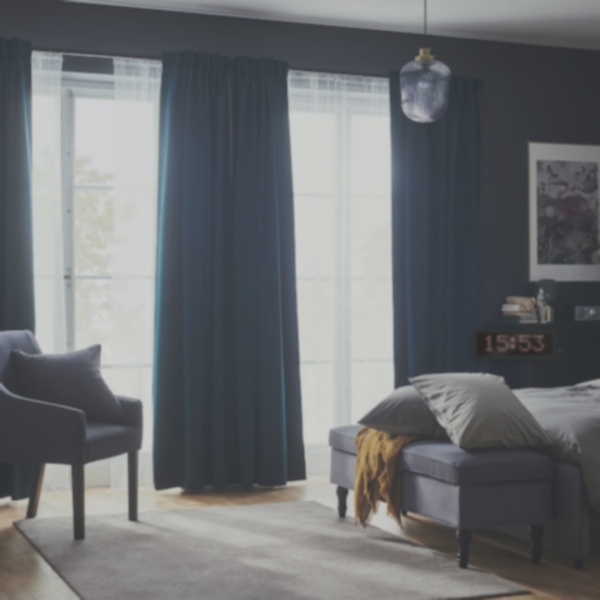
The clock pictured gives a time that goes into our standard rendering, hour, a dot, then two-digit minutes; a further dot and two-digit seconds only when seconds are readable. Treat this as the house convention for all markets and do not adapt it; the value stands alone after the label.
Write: 15.53
